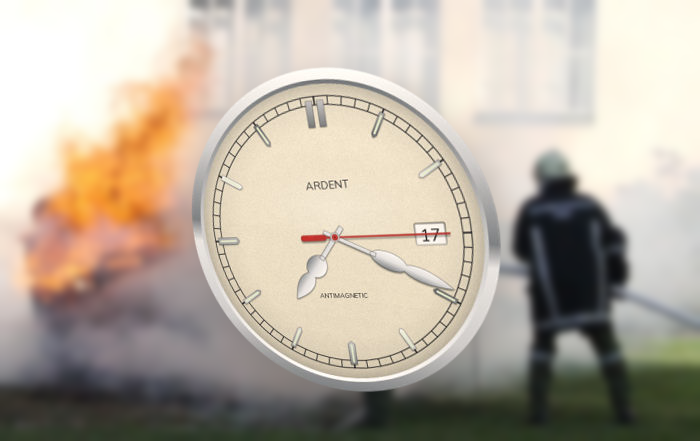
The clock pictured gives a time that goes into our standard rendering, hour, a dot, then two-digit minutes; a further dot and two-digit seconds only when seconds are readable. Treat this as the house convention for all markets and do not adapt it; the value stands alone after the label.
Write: 7.19.15
